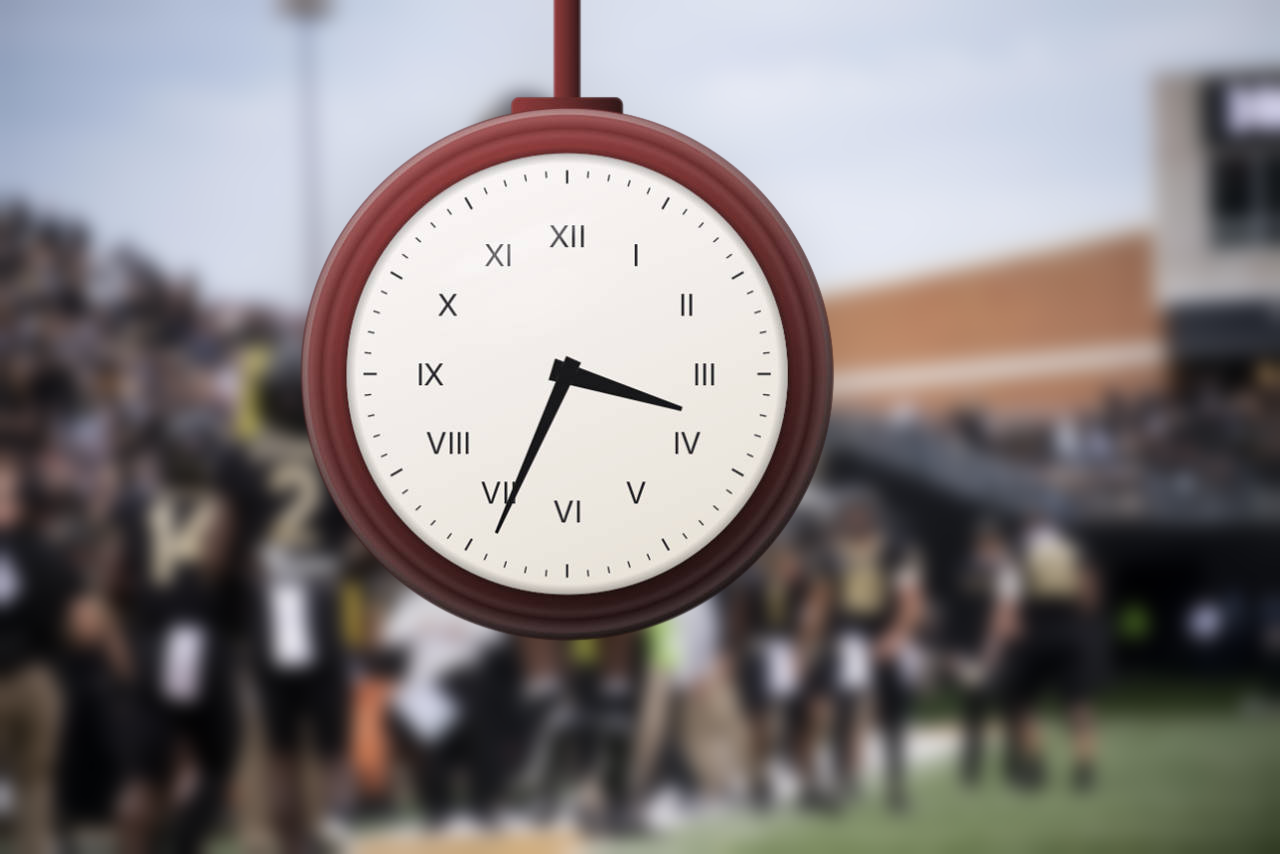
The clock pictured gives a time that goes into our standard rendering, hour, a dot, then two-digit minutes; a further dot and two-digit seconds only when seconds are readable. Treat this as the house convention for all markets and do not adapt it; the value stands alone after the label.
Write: 3.34
